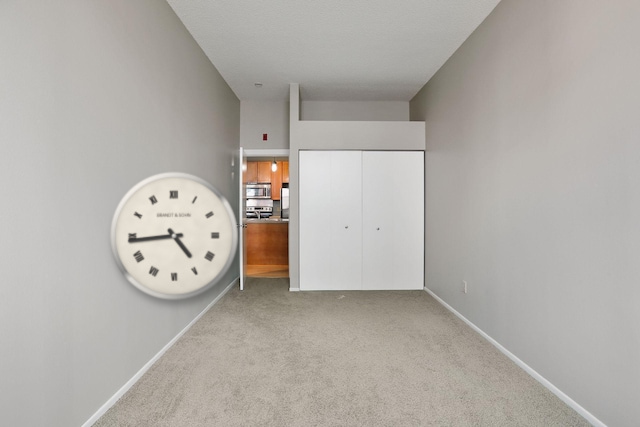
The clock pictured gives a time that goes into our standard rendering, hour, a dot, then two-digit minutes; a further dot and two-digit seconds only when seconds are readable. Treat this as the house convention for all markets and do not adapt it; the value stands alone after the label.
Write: 4.44
